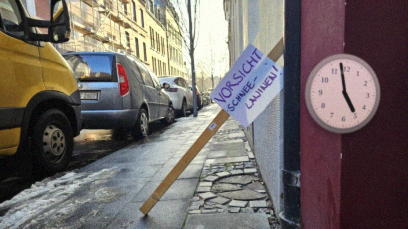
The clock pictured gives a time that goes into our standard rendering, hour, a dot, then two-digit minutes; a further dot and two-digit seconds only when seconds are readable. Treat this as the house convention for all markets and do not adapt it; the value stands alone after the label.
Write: 4.58
